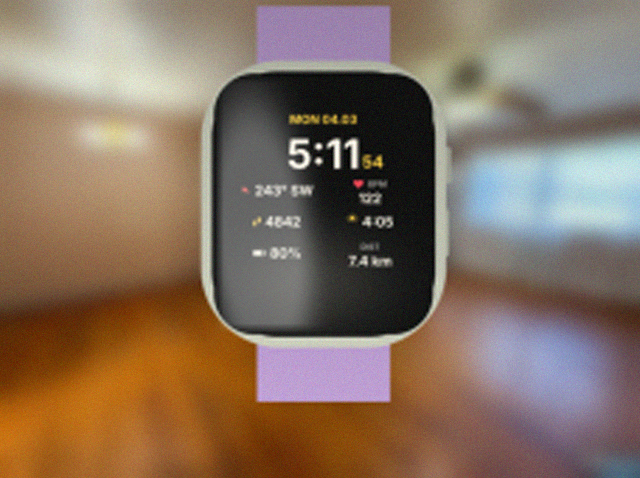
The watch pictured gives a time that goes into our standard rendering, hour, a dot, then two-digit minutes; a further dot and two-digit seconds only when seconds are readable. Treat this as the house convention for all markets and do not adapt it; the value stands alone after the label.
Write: 5.11
